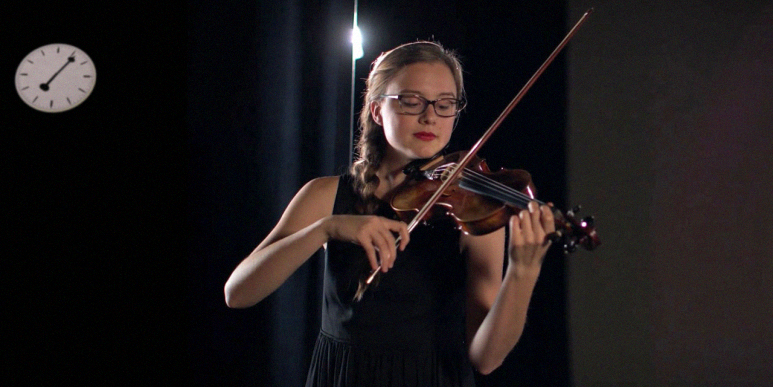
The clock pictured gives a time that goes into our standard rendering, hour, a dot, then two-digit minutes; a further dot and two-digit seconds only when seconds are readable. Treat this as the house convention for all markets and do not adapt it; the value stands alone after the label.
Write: 7.06
